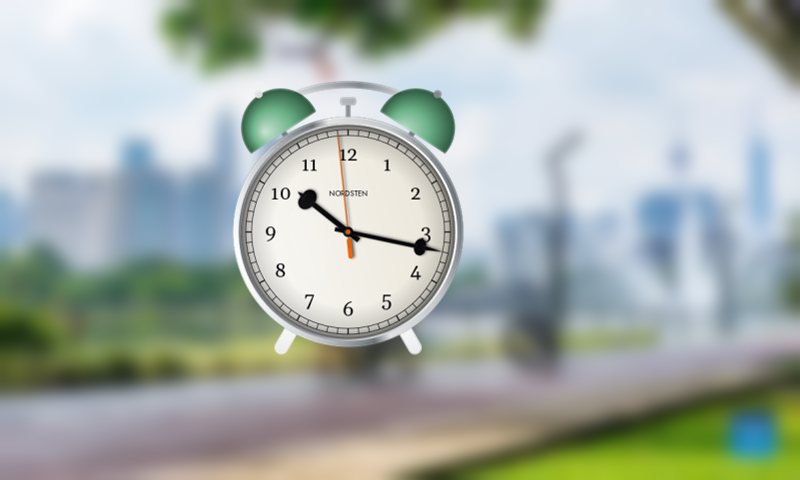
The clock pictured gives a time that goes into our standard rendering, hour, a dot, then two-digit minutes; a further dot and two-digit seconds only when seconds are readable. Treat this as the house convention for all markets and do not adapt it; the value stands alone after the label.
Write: 10.16.59
